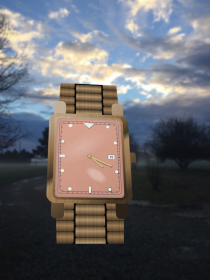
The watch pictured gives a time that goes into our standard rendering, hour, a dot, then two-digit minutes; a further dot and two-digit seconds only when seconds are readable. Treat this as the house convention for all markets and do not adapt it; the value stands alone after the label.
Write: 4.19
